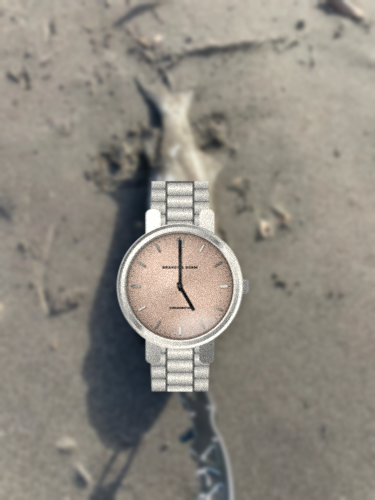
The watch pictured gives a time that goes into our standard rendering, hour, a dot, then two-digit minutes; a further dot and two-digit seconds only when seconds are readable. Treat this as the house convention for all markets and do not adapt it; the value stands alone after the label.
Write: 5.00
